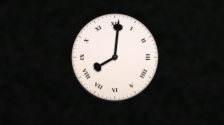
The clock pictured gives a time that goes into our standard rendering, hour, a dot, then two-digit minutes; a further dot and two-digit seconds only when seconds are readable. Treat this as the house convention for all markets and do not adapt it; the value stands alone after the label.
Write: 8.01
